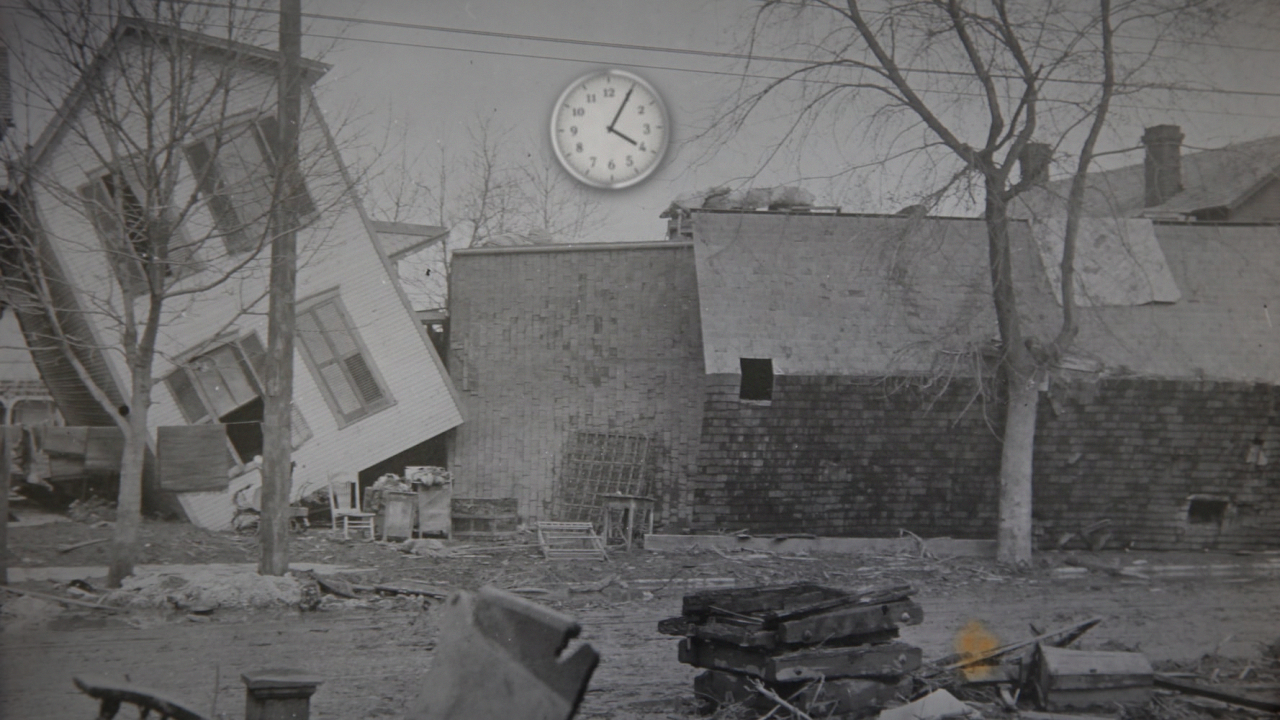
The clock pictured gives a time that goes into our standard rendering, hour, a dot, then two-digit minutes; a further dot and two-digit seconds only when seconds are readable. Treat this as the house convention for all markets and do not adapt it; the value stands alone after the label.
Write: 4.05
